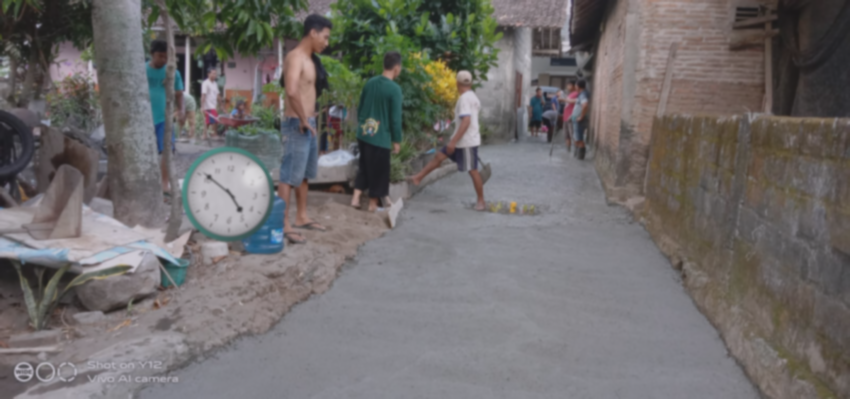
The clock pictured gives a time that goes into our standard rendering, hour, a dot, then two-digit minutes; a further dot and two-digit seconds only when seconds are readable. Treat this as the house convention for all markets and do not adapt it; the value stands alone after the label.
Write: 4.51
